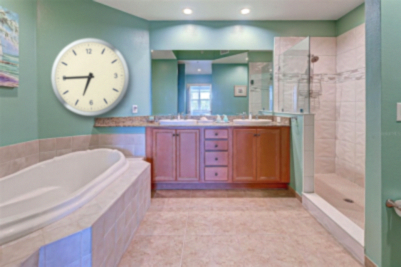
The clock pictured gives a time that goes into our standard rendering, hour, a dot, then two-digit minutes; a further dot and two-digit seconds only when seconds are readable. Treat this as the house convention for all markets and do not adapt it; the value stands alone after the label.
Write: 6.45
